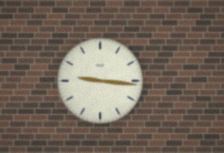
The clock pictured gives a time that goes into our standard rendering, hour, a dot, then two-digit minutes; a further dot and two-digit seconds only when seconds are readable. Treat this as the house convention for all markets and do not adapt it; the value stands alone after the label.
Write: 9.16
